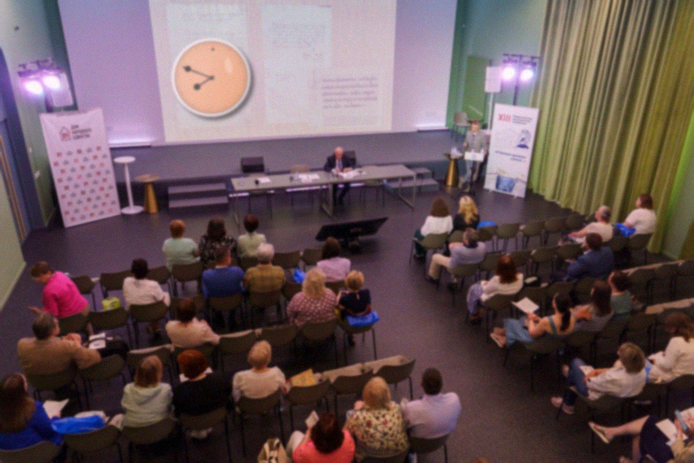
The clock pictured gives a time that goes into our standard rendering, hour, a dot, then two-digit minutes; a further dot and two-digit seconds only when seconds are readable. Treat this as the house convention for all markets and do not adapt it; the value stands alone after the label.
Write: 7.48
